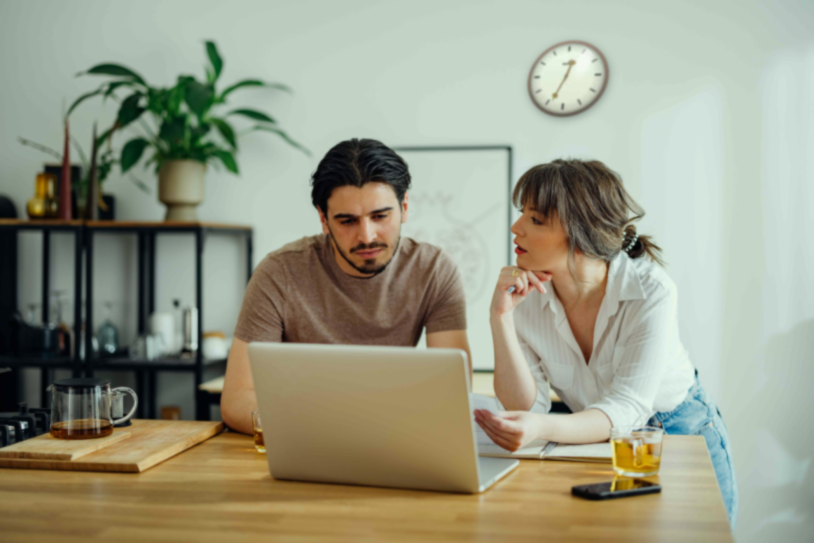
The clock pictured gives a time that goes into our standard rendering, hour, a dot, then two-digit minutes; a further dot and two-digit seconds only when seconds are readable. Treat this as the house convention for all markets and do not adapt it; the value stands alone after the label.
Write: 12.34
